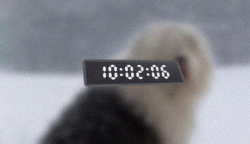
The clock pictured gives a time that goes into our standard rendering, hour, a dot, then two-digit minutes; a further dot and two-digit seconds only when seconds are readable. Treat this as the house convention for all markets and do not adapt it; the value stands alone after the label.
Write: 10.02.06
